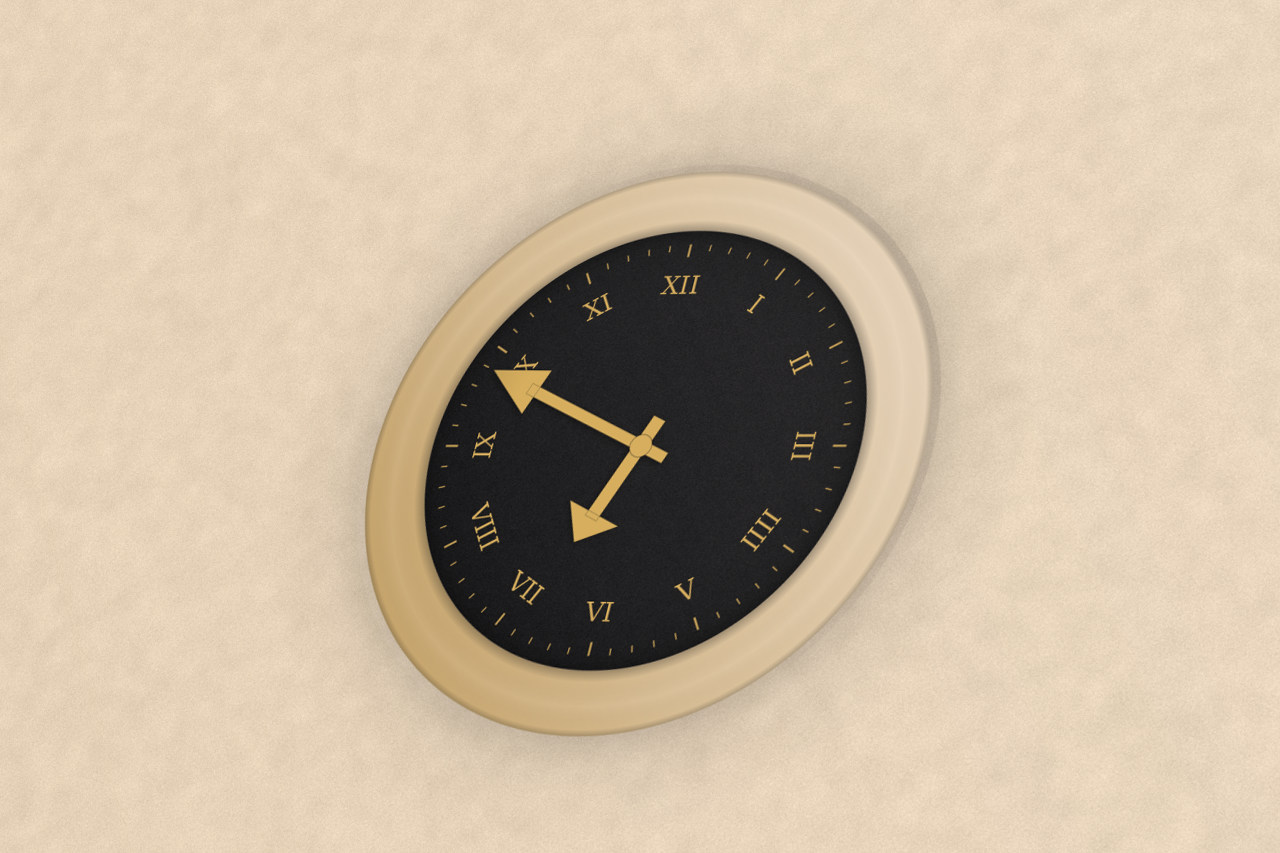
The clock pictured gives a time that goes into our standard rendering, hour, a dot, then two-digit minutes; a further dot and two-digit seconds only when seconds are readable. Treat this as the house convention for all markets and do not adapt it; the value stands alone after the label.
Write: 6.49
